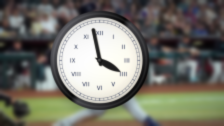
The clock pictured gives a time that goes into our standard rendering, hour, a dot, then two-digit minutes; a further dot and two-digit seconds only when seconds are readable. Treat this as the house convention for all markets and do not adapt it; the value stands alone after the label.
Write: 3.58
